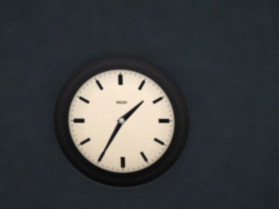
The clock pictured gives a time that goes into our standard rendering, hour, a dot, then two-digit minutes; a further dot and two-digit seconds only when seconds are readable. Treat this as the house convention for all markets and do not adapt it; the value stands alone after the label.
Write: 1.35
